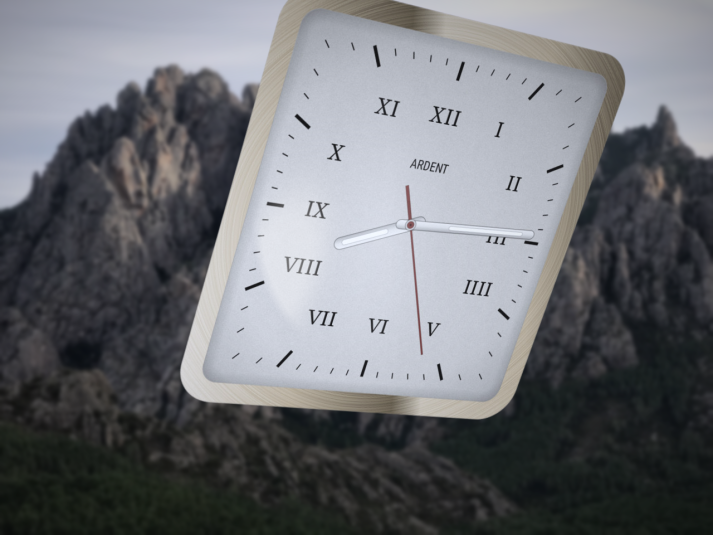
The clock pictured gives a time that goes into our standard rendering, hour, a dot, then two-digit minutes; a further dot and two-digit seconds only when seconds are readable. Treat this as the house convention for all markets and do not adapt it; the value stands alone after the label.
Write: 8.14.26
